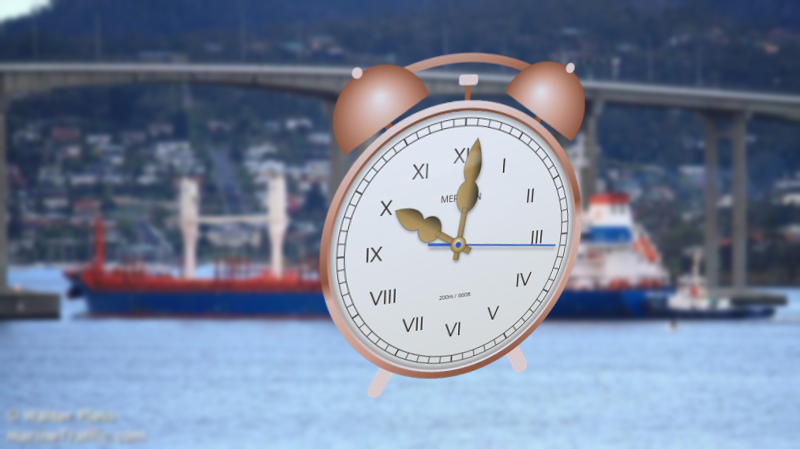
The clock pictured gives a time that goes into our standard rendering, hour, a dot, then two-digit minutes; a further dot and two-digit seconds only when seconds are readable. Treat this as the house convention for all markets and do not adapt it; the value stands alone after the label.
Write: 10.01.16
